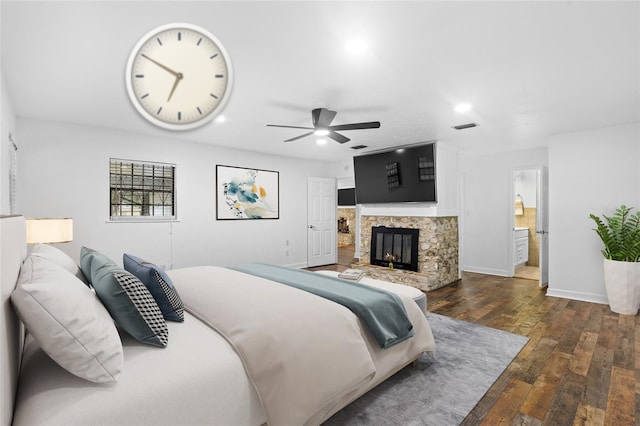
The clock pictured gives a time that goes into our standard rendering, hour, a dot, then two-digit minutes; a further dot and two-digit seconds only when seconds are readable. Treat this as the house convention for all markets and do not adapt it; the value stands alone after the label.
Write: 6.50
